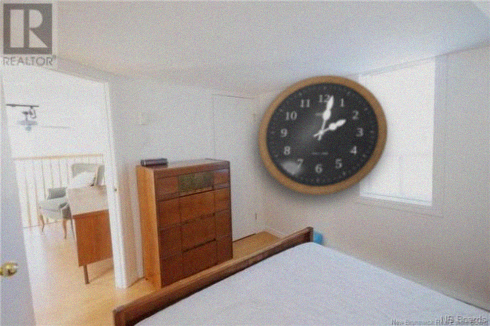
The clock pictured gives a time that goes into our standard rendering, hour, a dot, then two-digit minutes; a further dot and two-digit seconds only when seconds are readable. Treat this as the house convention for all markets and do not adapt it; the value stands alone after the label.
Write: 2.02
